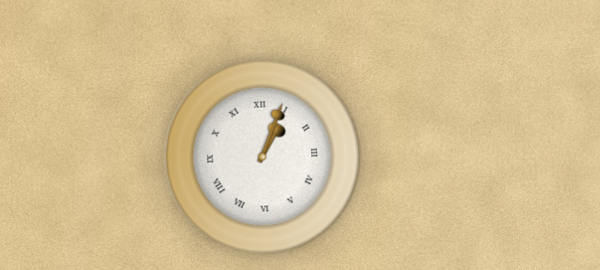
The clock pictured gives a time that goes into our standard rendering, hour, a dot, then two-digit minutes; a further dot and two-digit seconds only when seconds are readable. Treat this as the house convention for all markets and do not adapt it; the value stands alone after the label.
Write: 1.04
